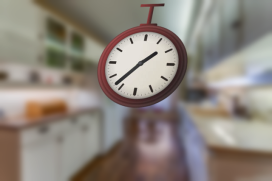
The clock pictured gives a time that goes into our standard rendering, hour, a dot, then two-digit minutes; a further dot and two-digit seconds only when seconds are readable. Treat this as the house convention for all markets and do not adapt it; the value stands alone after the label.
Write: 1.37
